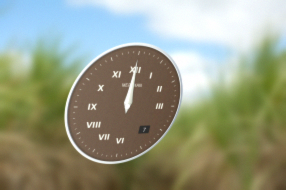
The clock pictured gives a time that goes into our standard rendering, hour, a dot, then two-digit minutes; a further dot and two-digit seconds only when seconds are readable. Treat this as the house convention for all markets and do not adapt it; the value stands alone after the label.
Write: 12.00
